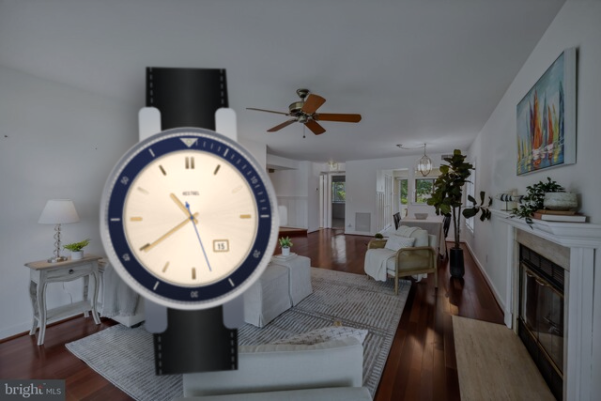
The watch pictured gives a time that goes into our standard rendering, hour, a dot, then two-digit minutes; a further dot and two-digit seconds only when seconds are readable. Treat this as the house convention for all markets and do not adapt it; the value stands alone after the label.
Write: 10.39.27
